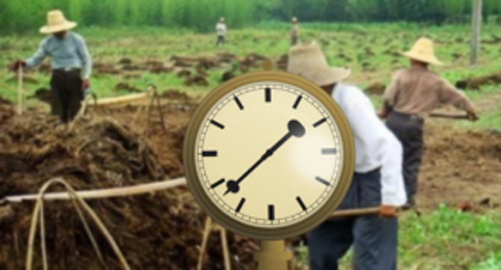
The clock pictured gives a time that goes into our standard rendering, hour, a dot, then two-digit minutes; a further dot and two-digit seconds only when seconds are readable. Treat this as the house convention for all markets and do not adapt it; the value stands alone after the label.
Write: 1.38
